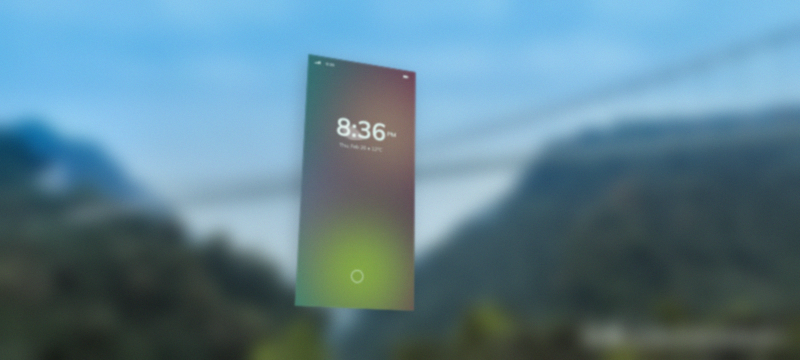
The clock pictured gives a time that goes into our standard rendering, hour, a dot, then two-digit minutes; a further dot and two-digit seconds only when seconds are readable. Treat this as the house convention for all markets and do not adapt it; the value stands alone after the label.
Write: 8.36
